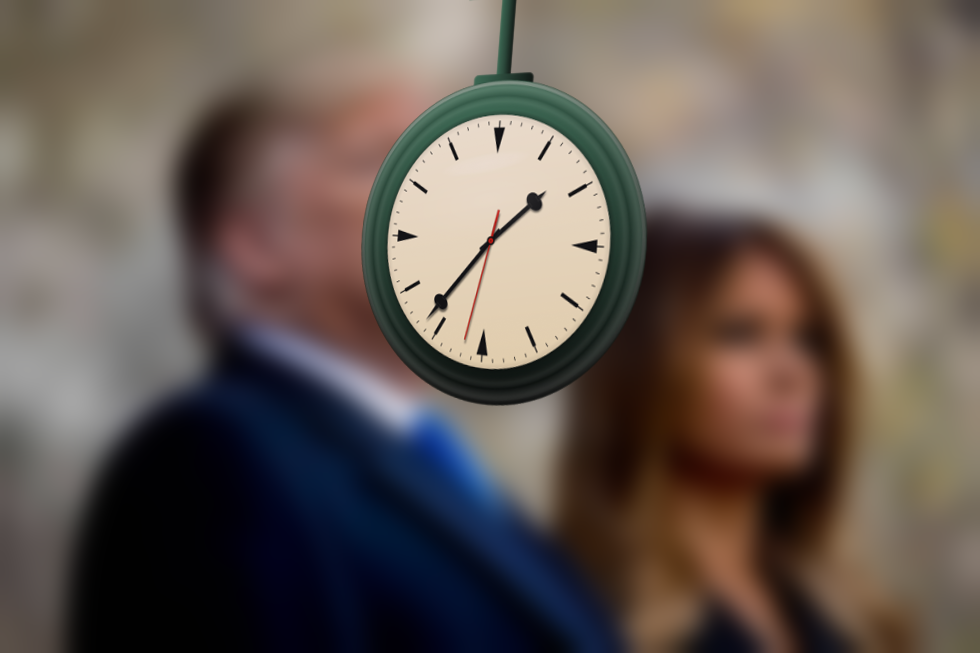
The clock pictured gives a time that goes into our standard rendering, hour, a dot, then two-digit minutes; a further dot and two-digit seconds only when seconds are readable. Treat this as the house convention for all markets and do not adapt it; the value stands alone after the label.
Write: 1.36.32
